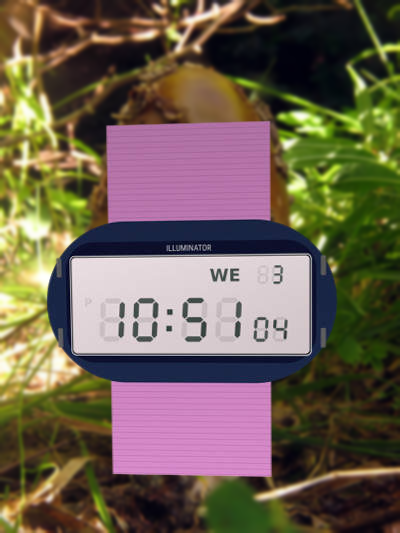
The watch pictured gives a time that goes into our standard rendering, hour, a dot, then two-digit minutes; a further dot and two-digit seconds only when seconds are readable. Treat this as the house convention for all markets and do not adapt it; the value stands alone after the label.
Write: 10.51.04
